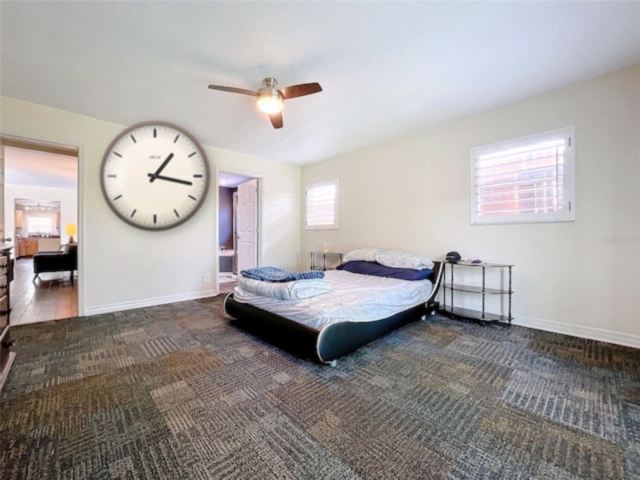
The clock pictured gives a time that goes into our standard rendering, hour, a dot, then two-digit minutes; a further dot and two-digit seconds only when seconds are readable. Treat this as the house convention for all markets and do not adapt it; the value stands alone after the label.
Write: 1.17
